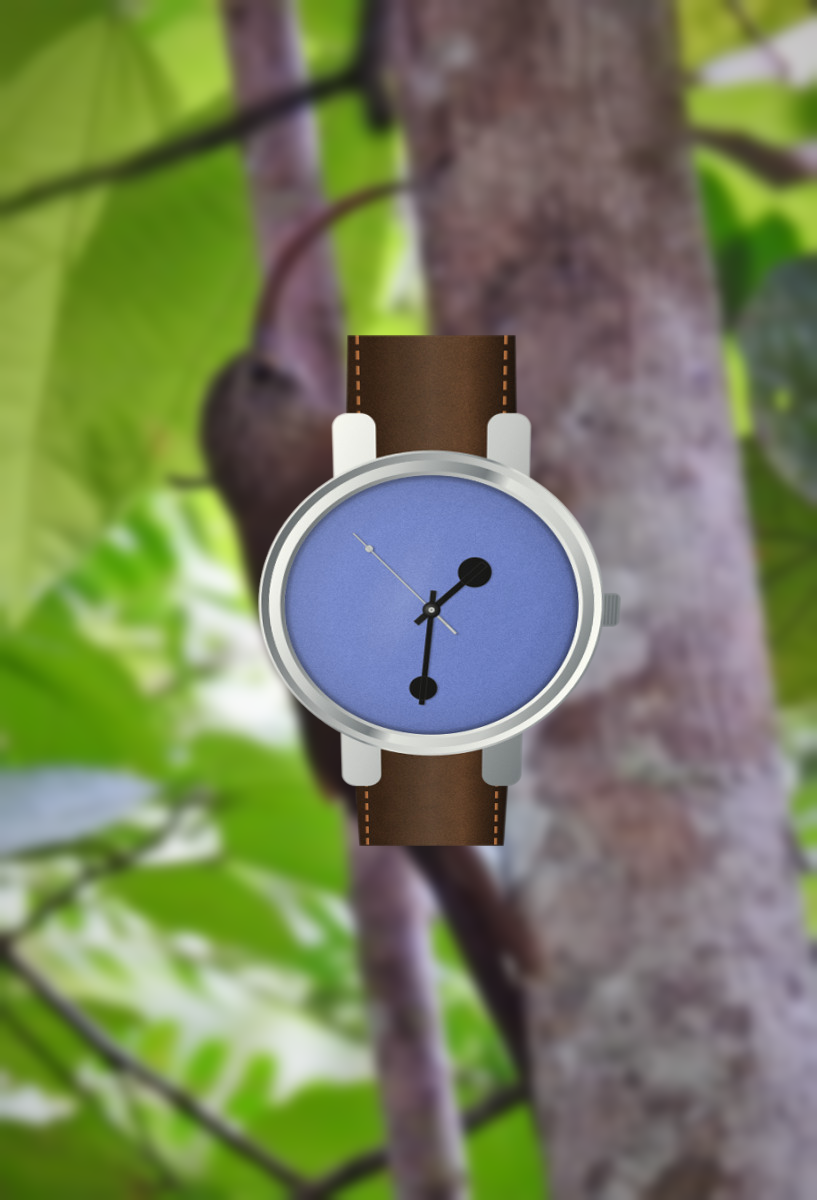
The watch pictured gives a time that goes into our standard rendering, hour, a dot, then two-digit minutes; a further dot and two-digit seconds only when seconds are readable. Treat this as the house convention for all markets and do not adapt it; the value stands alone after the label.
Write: 1.30.53
